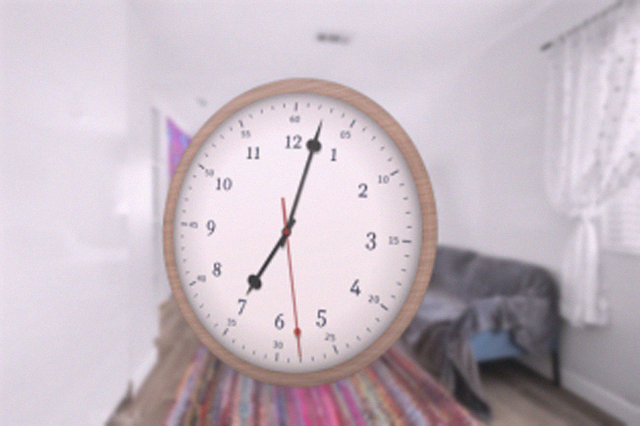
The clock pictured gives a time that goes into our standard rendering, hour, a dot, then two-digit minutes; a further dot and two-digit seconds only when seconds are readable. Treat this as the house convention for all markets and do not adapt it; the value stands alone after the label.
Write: 7.02.28
